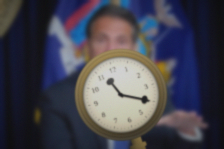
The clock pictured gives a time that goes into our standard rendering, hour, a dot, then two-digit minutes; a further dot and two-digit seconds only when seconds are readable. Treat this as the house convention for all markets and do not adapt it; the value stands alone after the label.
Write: 11.20
